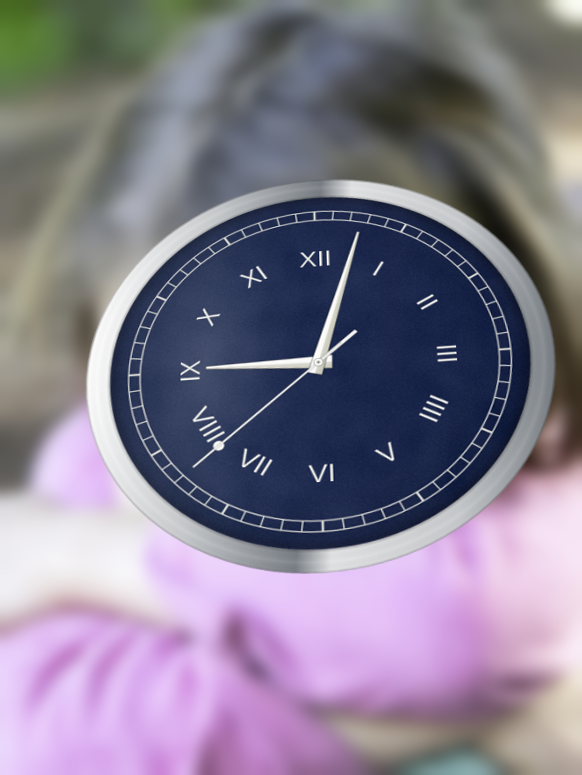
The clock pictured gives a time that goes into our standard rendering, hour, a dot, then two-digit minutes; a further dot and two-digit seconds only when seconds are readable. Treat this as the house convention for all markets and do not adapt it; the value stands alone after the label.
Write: 9.02.38
